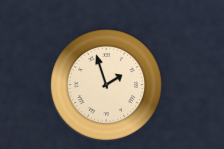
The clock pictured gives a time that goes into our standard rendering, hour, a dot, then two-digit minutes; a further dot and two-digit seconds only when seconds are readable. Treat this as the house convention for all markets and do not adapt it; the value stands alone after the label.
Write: 1.57
